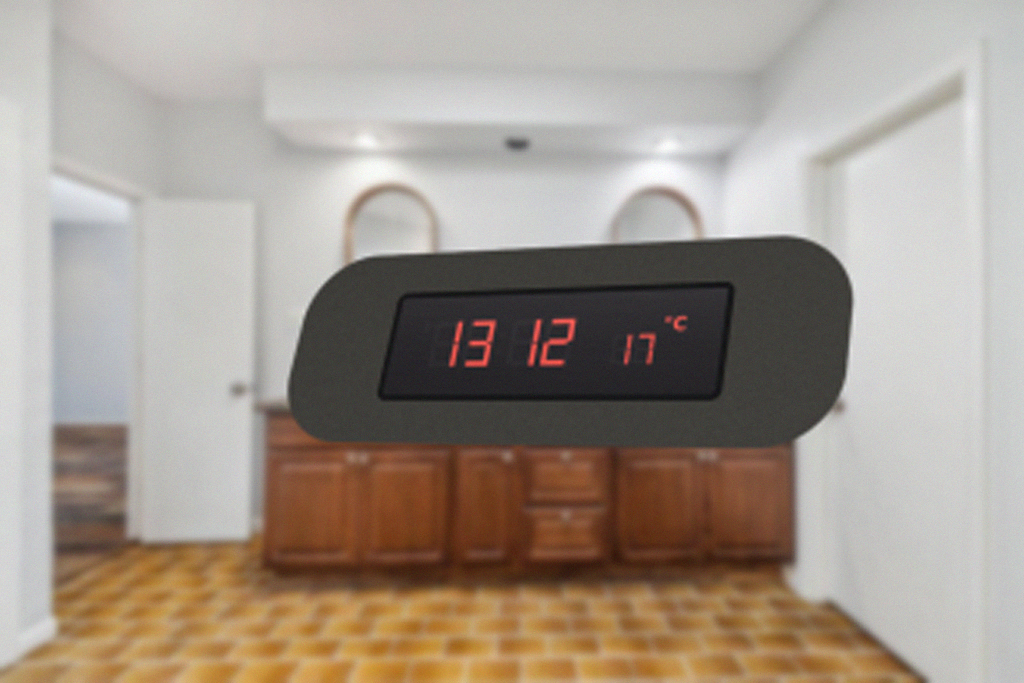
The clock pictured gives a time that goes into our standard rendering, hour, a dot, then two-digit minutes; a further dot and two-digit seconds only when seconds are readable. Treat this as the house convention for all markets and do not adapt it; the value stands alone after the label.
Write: 13.12
